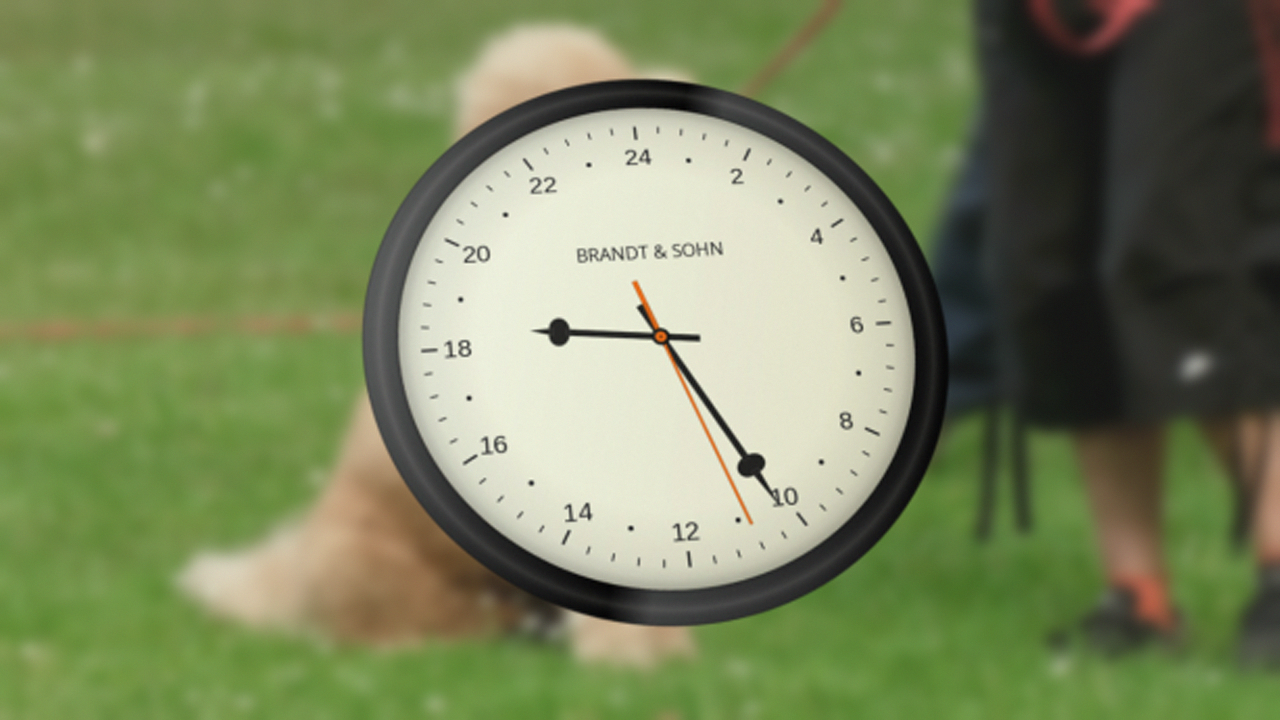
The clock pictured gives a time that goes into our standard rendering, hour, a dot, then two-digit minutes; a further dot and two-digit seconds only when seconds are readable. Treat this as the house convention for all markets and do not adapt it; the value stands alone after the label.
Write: 18.25.27
